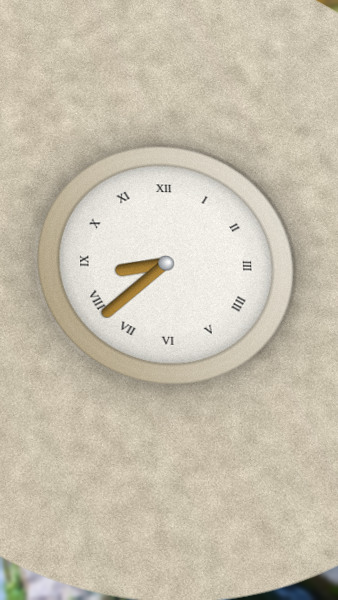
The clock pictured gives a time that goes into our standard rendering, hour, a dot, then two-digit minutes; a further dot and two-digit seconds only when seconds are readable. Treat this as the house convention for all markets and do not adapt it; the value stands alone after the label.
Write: 8.38
